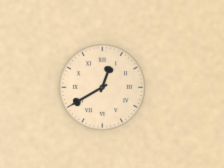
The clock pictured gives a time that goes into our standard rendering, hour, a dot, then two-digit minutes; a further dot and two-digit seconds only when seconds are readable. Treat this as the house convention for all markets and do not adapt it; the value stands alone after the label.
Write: 12.40
